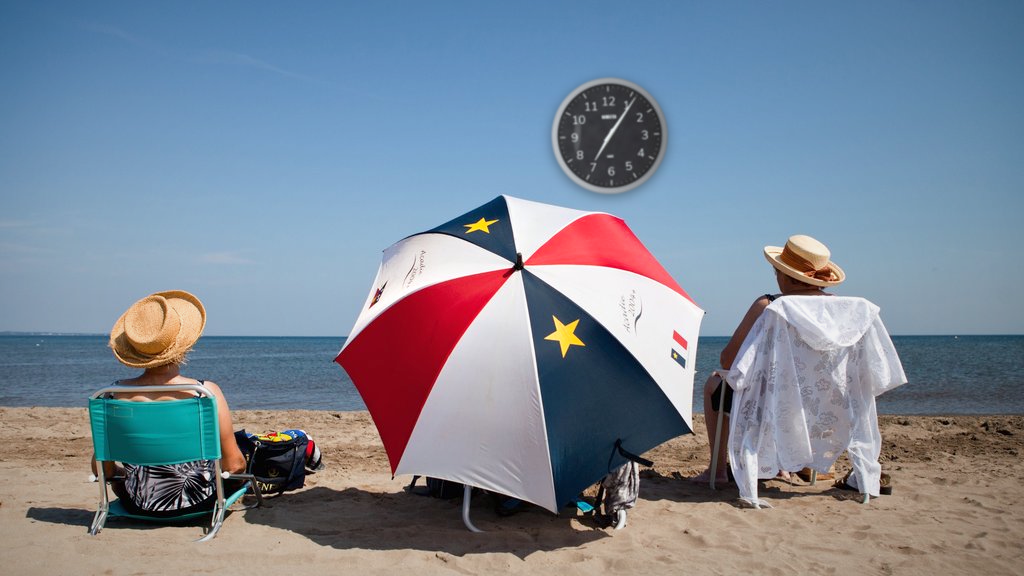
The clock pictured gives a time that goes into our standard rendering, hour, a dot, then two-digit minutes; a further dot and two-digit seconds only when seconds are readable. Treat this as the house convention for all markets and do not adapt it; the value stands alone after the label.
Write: 7.06
